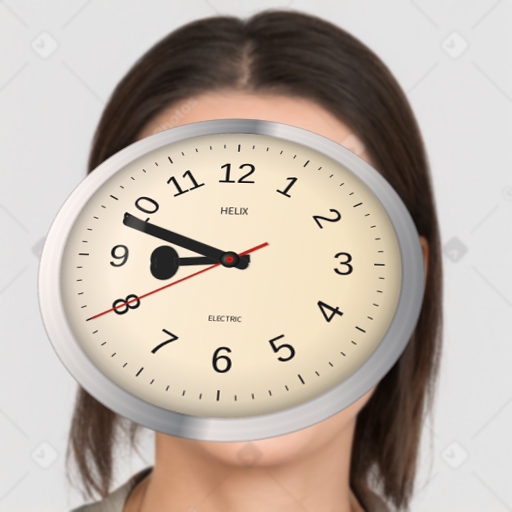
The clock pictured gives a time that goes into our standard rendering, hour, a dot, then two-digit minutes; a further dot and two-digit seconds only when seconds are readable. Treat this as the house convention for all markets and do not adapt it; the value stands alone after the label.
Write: 8.48.40
